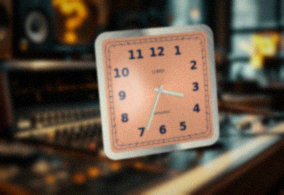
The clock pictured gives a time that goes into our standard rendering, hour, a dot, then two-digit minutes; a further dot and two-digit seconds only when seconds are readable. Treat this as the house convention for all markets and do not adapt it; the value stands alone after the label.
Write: 3.34
